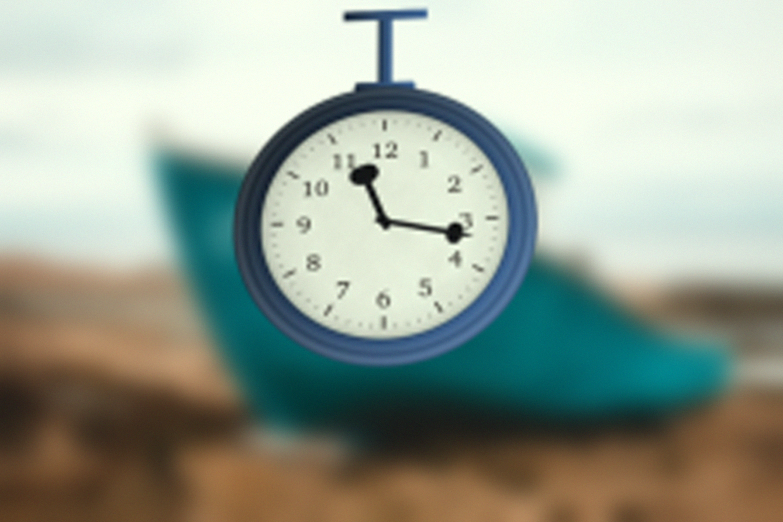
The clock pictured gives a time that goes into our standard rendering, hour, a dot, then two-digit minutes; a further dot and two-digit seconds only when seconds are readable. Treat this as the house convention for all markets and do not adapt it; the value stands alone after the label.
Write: 11.17
